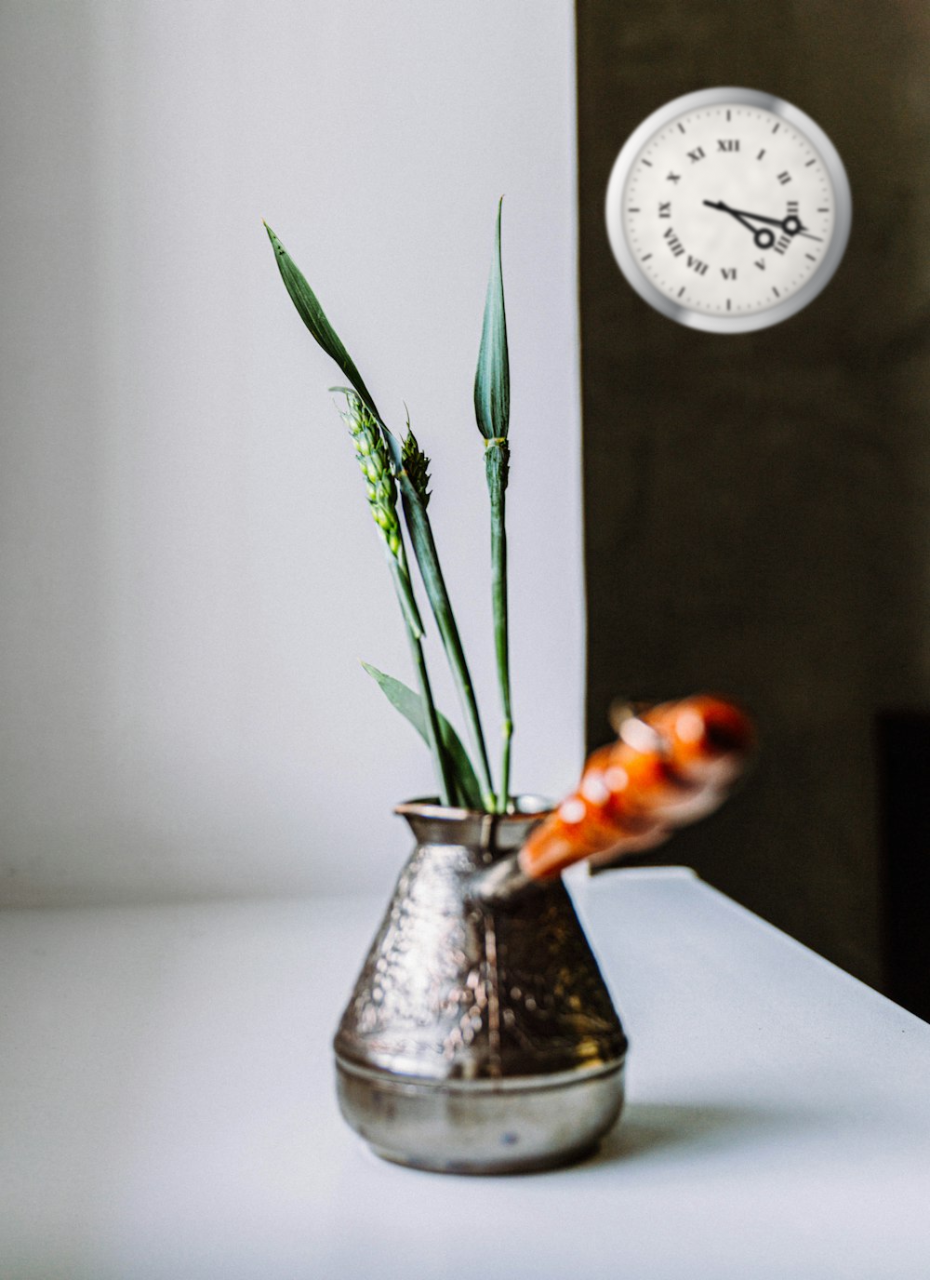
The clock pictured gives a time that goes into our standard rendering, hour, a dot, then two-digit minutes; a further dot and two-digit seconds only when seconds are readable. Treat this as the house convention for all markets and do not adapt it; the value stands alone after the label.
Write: 4.17.18
